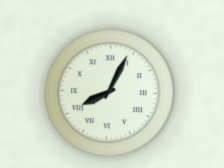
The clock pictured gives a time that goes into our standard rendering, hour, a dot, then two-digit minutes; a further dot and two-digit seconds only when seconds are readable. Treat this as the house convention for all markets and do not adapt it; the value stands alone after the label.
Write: 8.04
